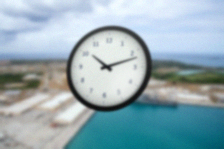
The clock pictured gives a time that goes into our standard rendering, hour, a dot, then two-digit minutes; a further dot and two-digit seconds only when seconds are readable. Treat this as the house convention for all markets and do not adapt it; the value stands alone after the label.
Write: 10.12
